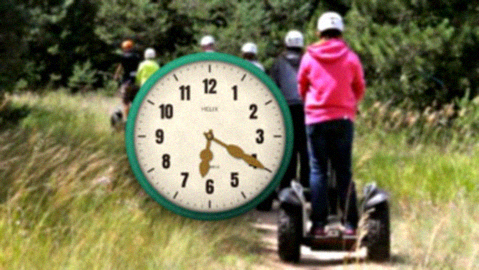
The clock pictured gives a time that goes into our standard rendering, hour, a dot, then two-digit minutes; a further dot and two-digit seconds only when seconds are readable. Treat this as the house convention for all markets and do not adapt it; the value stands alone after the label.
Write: 6.20
